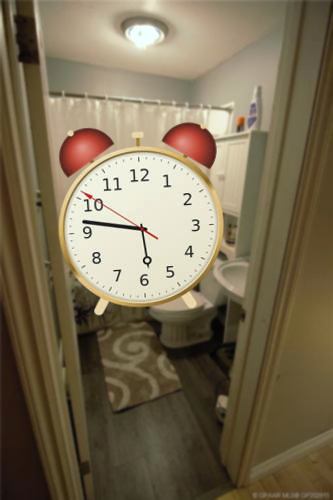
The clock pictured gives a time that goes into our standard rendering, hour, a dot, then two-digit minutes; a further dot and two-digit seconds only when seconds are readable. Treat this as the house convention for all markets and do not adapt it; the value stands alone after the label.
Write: 5.46.51
